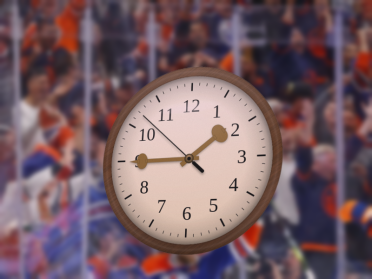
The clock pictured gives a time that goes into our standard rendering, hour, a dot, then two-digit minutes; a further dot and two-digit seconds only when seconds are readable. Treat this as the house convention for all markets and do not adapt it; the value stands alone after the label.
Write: 1.44.52
